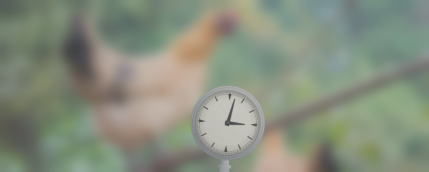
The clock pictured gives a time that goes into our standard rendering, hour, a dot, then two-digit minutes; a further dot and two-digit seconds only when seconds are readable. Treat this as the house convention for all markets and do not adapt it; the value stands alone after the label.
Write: 3.02
